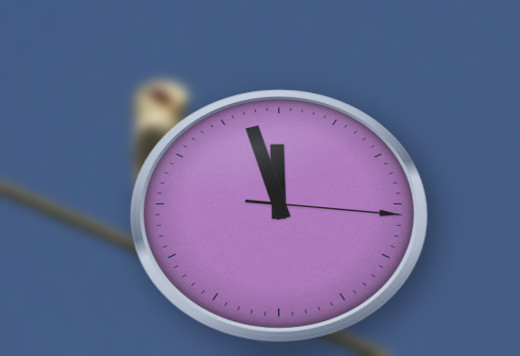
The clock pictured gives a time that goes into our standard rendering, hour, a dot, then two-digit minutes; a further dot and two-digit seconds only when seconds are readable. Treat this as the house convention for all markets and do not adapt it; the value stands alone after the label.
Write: 11.57.16
